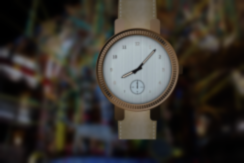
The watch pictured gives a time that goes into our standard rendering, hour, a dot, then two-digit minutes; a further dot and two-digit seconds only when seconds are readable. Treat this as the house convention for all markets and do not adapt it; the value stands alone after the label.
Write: 8.07
